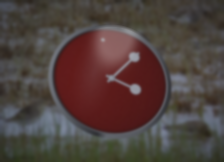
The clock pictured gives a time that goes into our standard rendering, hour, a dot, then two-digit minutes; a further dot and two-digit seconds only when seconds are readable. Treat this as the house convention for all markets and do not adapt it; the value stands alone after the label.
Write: 4.09
